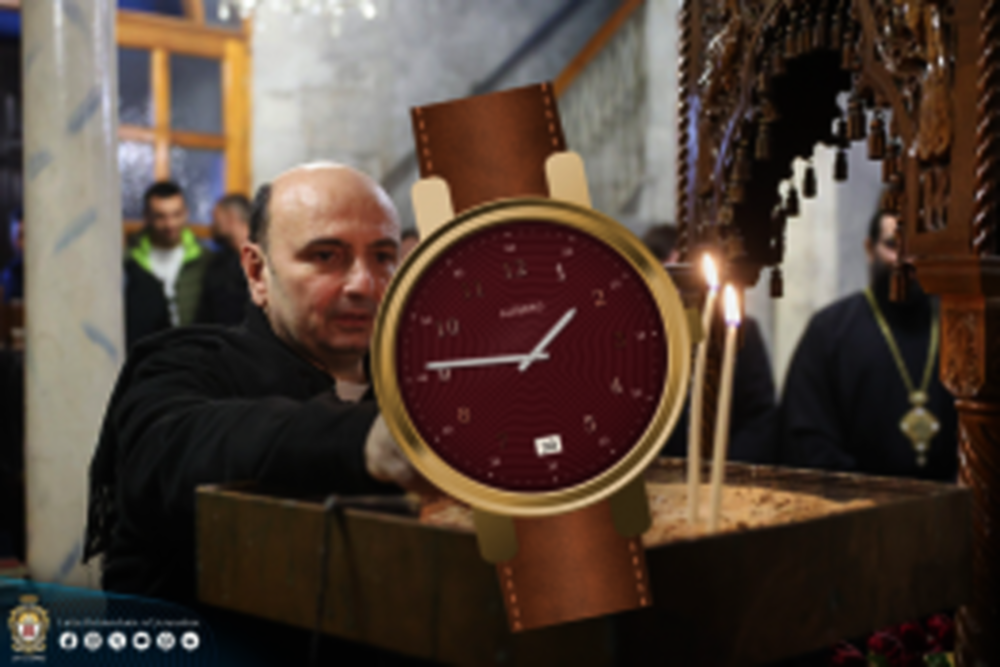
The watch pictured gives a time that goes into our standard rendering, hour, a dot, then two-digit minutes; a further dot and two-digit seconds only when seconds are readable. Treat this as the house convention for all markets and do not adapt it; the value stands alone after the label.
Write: 1.46
